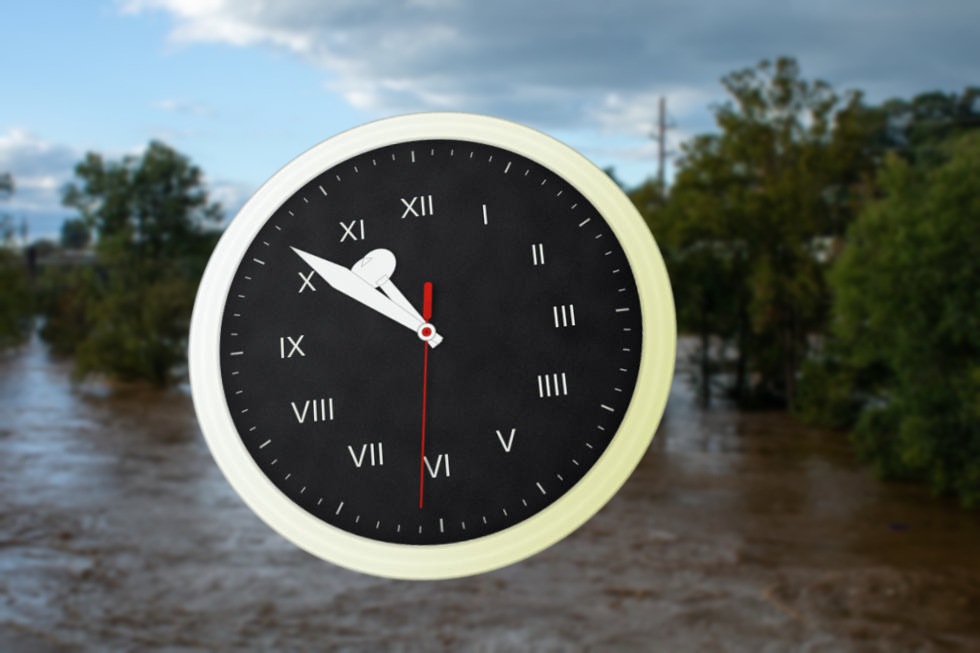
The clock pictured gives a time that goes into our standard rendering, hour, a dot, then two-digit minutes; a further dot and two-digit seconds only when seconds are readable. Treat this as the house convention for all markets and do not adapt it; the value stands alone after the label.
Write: 10.51.31
